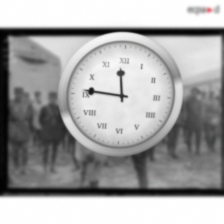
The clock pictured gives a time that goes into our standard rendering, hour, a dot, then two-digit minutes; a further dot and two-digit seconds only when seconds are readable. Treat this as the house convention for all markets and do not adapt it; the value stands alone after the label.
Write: 11.46
